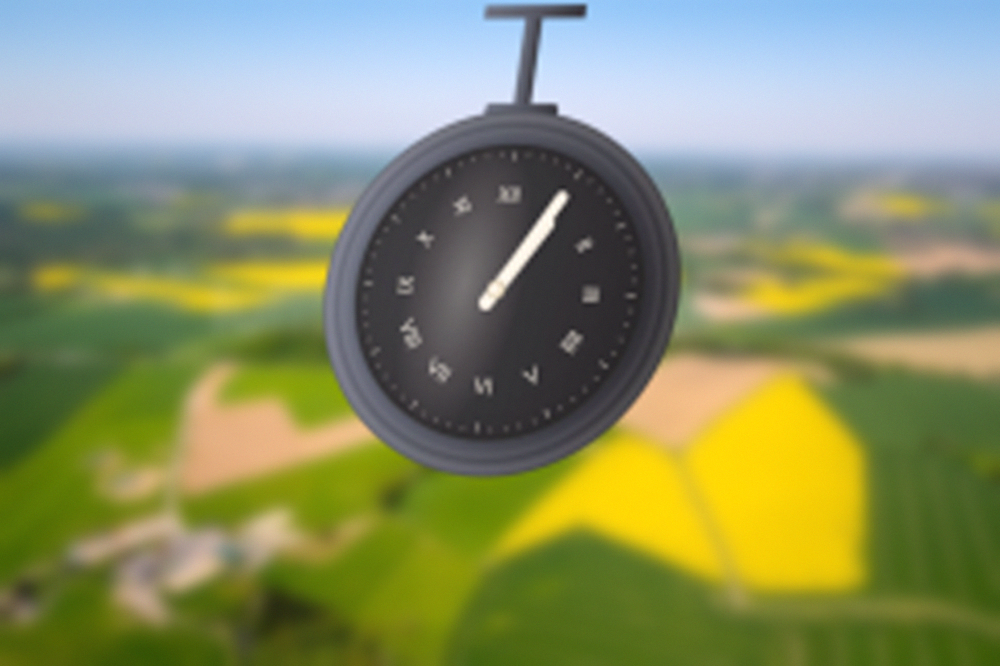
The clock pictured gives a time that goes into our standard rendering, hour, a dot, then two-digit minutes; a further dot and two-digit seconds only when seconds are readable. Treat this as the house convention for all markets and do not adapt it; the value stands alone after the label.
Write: 1.05
